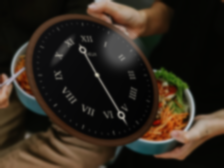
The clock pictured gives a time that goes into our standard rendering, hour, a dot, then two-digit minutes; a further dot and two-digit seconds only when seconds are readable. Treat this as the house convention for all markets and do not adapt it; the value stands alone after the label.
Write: 11.27
